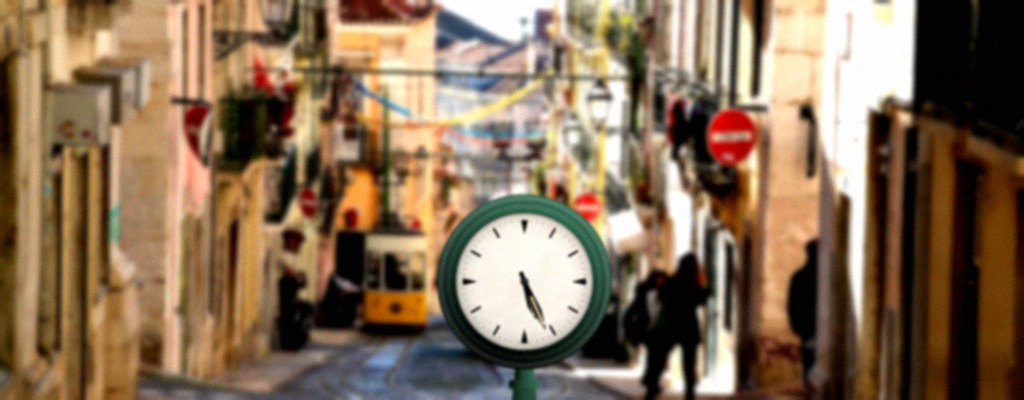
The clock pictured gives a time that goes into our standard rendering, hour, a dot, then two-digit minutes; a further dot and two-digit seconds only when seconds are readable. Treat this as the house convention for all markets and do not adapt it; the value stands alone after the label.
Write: 5.26
